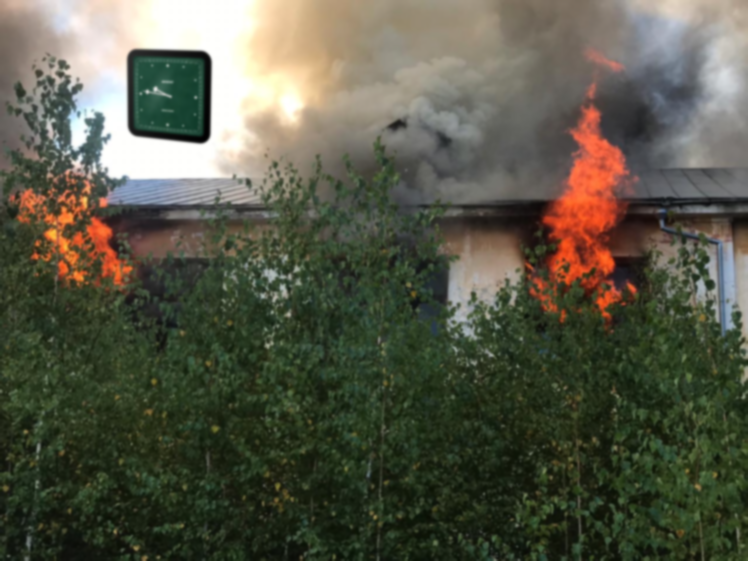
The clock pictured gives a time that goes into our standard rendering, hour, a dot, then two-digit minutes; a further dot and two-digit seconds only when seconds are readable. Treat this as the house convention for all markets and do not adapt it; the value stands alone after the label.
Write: 9.46
